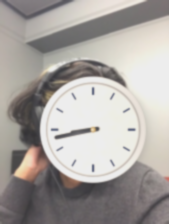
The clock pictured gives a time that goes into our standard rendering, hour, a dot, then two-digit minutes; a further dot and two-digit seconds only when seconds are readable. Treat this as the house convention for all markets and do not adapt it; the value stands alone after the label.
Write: 8.43
